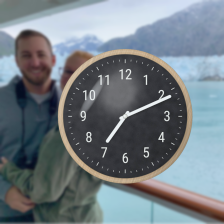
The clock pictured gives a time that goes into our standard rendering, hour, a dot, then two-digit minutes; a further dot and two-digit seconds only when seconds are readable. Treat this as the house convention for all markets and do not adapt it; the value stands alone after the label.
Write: 7.11
